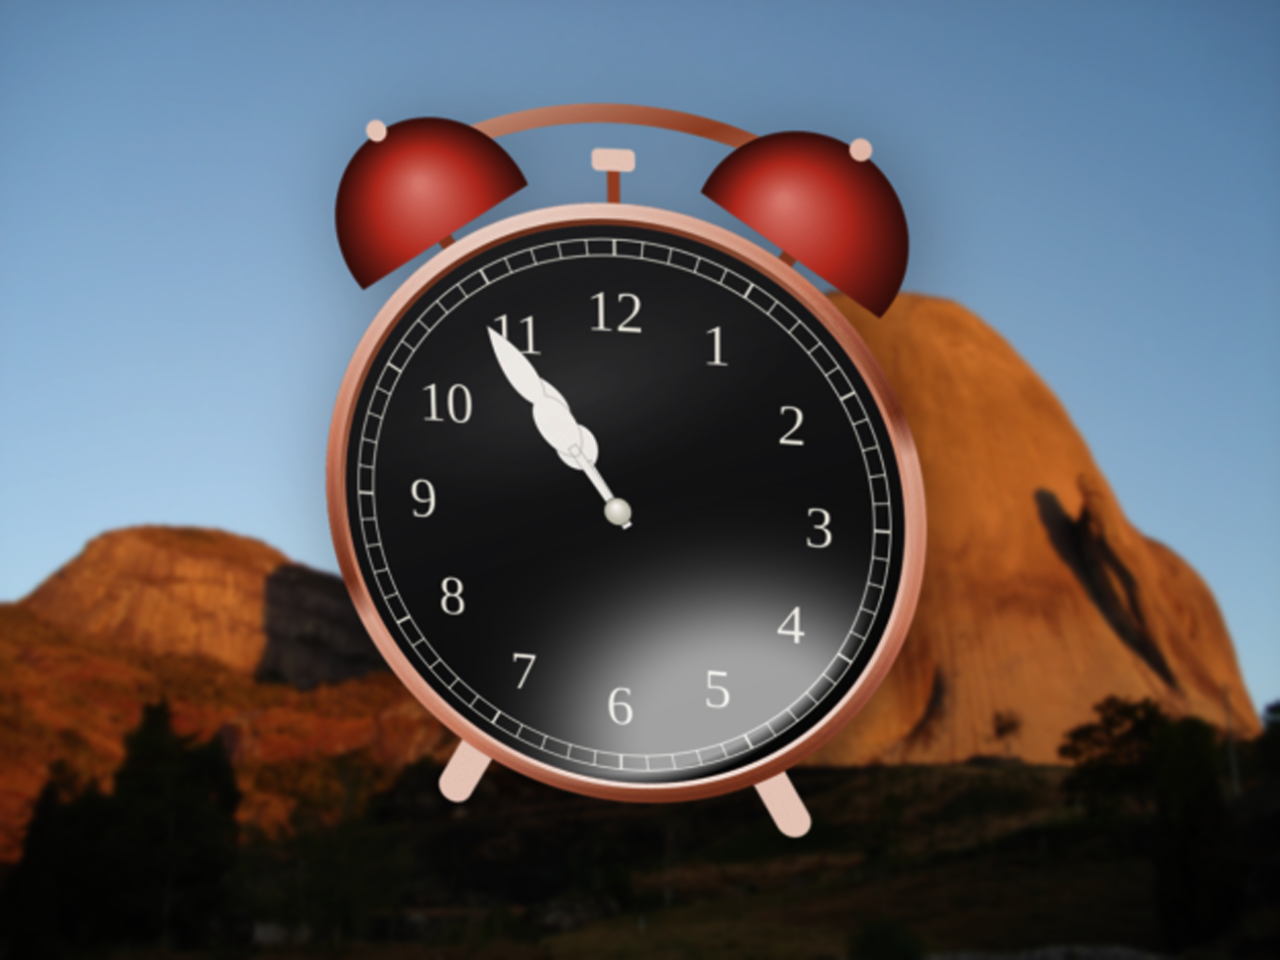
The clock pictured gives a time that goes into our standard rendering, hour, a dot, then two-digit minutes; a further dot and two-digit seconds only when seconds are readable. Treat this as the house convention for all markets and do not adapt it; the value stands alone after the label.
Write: 10.54
